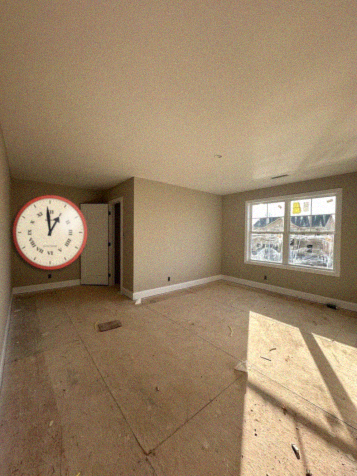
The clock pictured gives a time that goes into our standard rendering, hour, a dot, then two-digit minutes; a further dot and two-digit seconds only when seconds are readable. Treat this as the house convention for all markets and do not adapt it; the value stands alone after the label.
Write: 12.59
